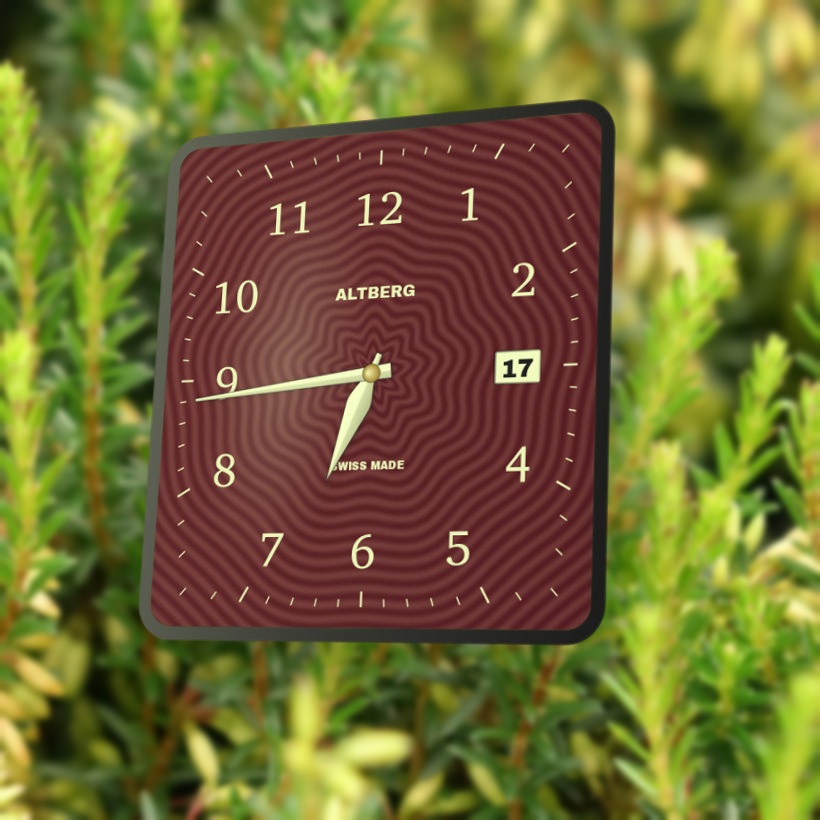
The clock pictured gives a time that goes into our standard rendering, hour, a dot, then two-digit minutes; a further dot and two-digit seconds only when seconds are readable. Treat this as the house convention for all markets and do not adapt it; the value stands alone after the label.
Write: 6.44
